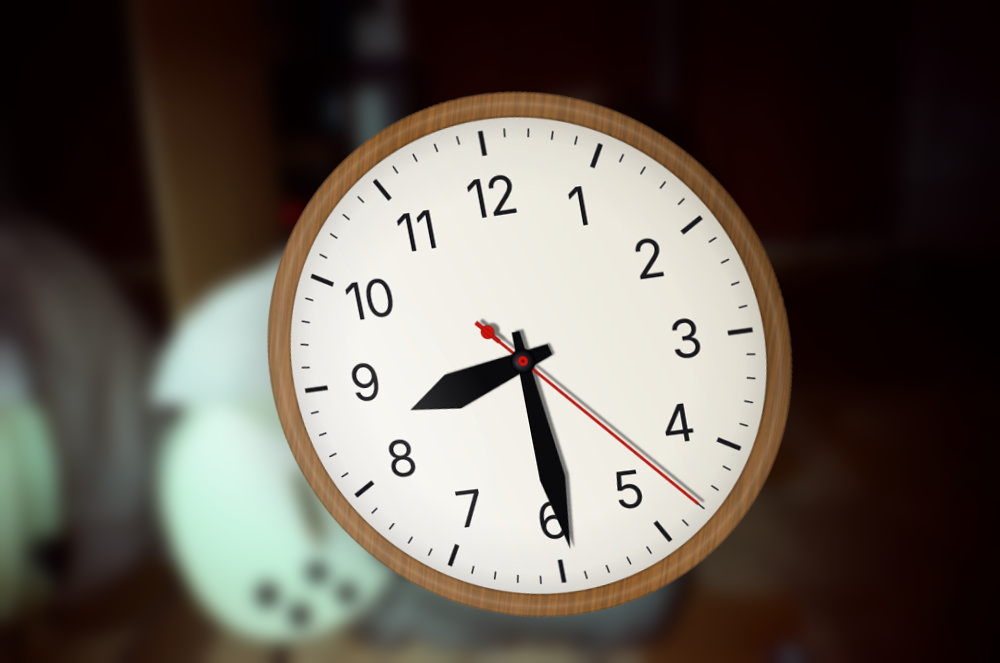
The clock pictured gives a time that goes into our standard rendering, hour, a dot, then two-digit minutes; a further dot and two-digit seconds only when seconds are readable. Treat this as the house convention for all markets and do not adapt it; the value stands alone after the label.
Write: 8.29.23
